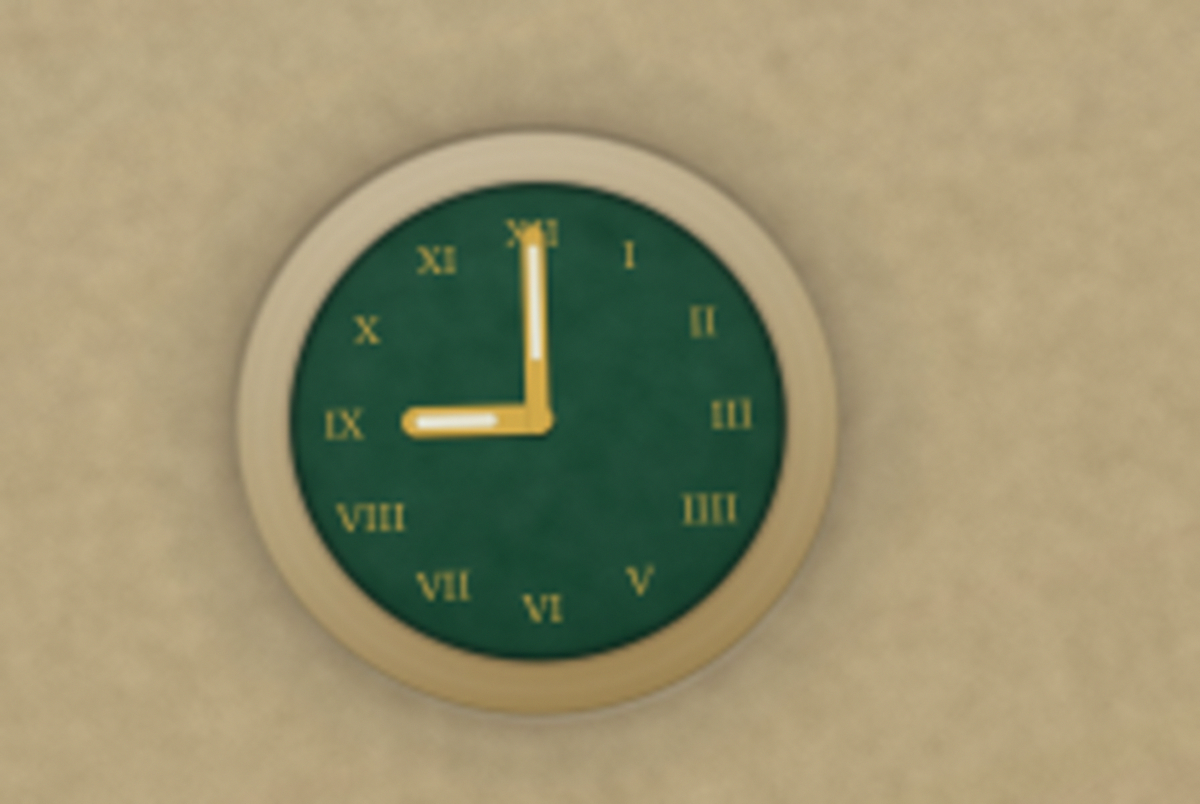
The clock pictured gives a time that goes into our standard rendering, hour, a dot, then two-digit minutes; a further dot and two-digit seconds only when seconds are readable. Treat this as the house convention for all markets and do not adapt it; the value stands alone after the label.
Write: 9.00
